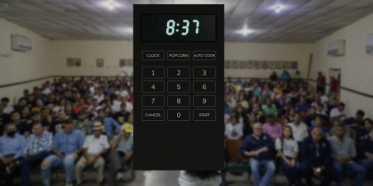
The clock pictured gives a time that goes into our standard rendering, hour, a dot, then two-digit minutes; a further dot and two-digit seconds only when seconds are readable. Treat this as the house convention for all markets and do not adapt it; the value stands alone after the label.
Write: 8.37
